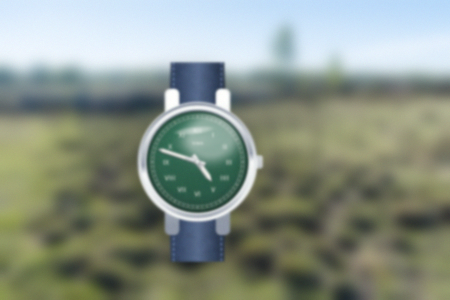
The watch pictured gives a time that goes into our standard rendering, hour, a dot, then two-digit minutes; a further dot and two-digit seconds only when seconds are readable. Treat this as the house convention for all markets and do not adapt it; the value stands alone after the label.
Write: 4.48
